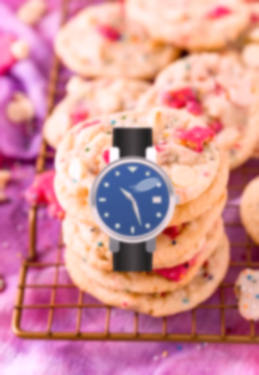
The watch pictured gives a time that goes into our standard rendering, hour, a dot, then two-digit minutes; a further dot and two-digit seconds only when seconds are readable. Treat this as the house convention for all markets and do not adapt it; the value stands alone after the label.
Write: 10.27
